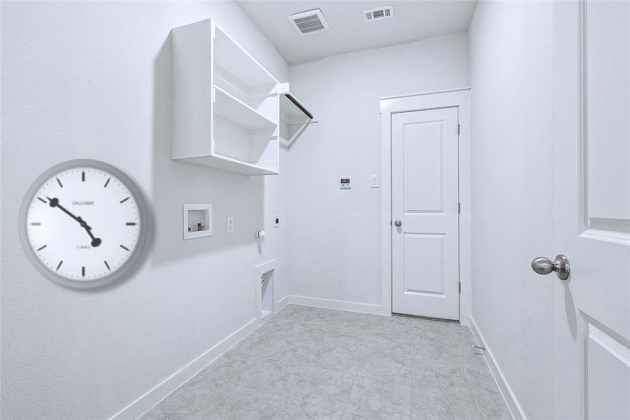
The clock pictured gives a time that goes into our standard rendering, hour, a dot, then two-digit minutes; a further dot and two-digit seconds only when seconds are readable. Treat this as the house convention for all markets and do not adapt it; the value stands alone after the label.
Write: 4.51
